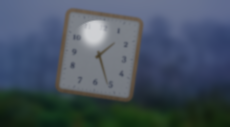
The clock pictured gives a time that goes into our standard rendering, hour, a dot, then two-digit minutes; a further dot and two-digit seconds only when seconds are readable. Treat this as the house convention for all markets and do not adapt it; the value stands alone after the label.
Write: 1.26
